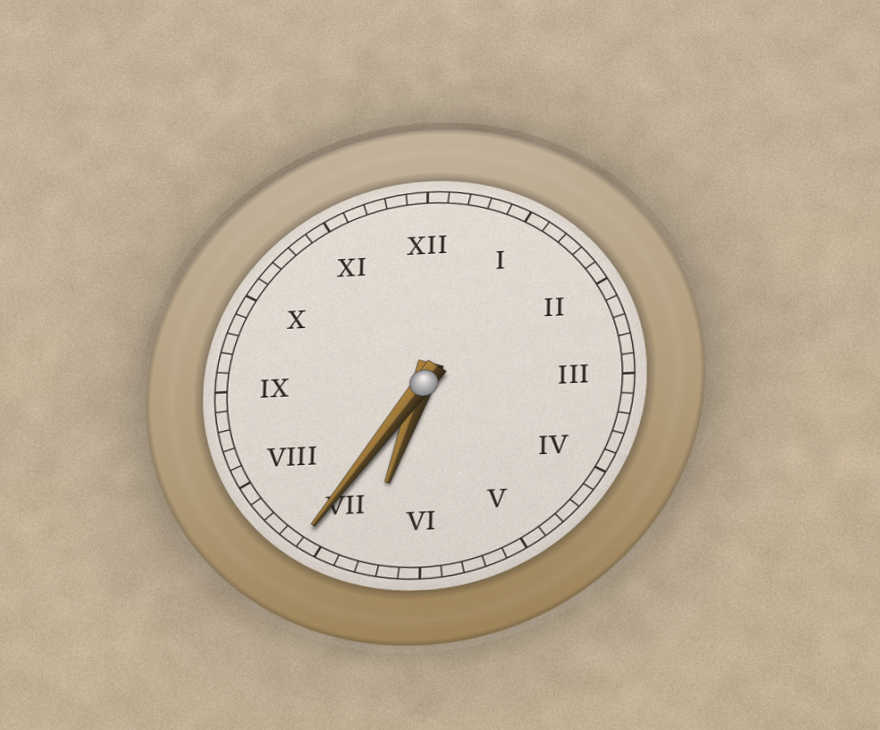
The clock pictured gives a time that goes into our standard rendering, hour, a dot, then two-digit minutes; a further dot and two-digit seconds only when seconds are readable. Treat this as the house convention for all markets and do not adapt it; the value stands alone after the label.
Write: 6.36
